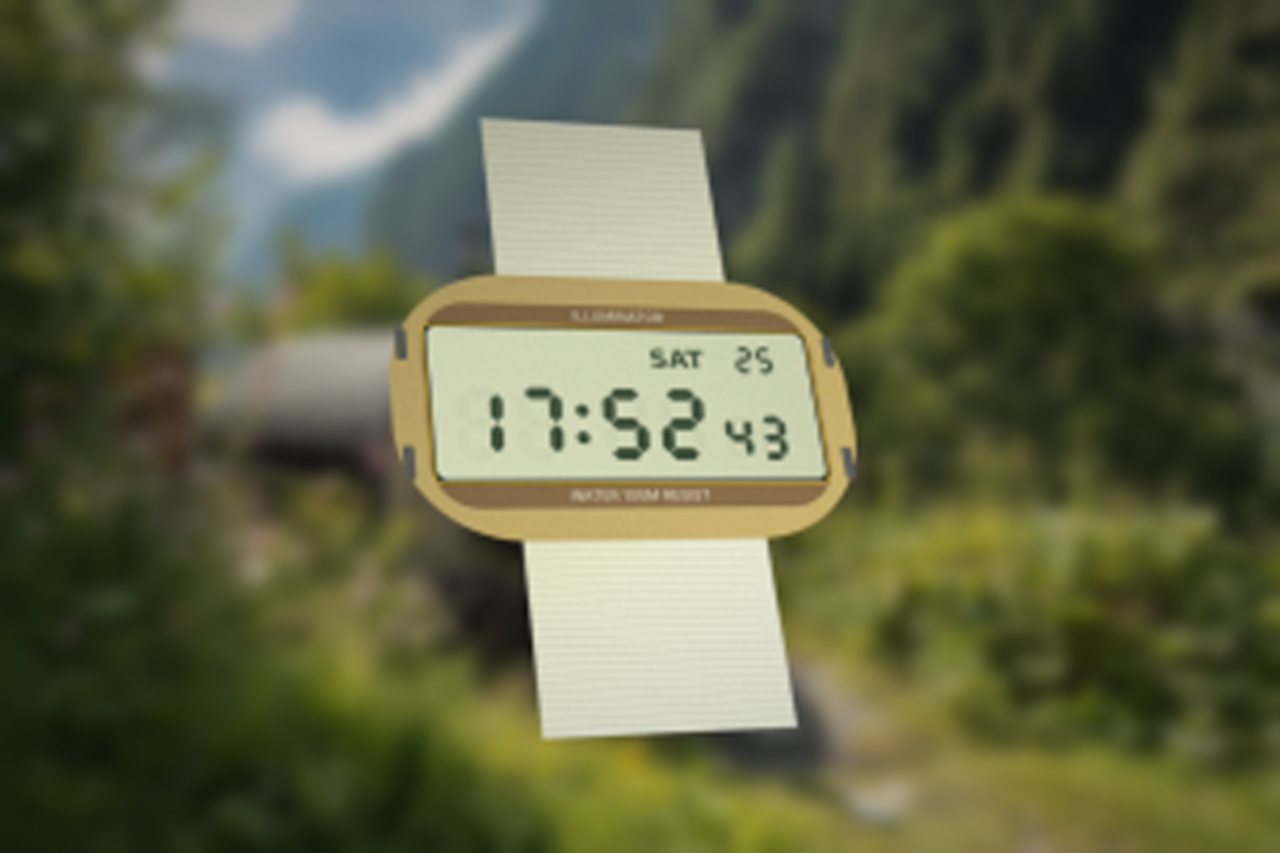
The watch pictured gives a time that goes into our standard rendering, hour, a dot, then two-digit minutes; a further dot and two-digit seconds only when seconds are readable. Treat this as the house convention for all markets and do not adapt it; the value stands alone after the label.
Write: 17.52.43
